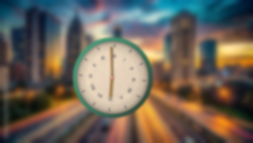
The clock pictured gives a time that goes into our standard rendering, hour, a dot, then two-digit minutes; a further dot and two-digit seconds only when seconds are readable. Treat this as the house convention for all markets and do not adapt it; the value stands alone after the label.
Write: 5.59
